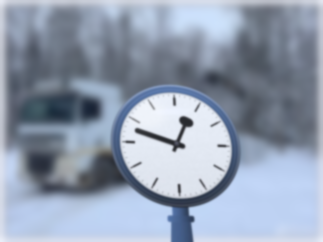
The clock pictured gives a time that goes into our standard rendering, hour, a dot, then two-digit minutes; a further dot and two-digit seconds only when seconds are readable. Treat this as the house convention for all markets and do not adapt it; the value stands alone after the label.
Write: 12.48
